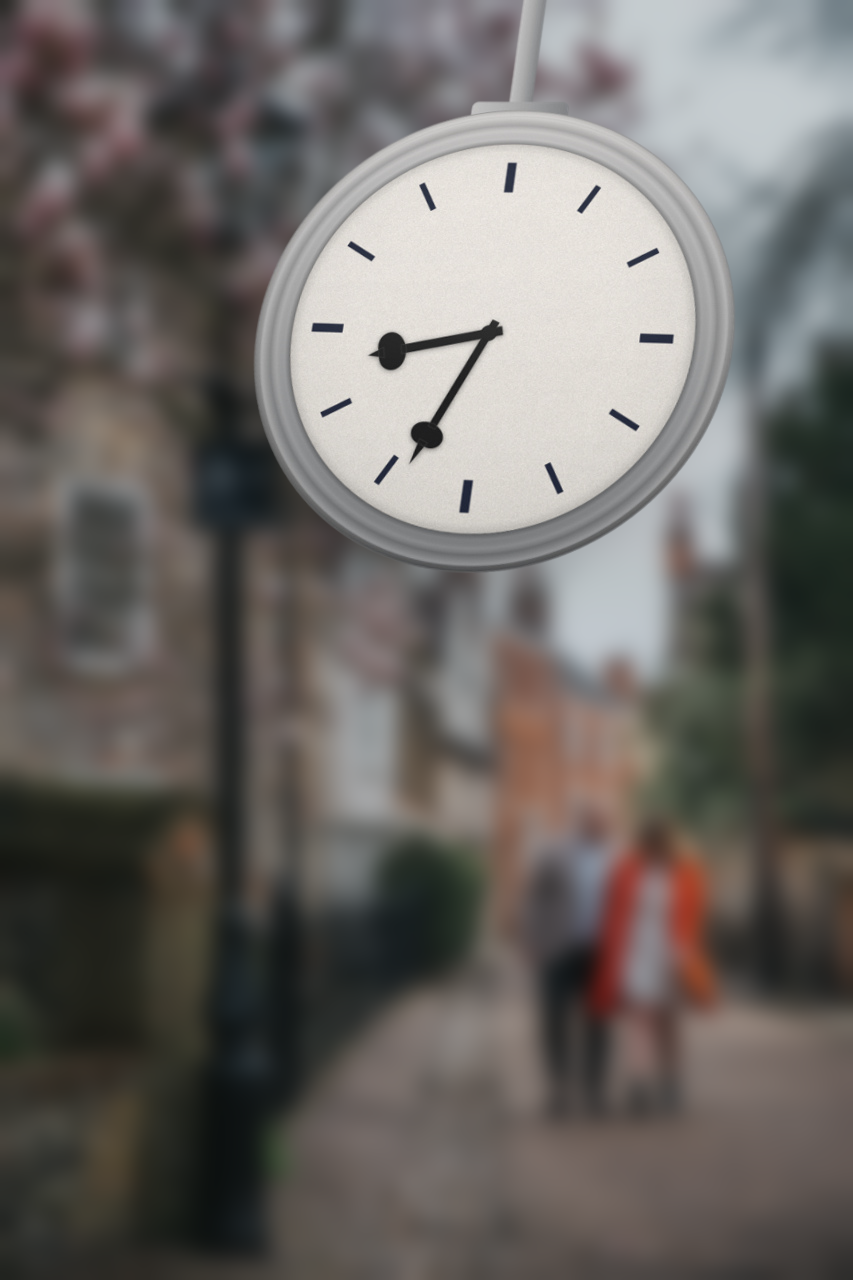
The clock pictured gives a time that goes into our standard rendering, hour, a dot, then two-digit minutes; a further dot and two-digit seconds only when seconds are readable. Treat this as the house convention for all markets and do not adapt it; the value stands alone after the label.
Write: 8.34
